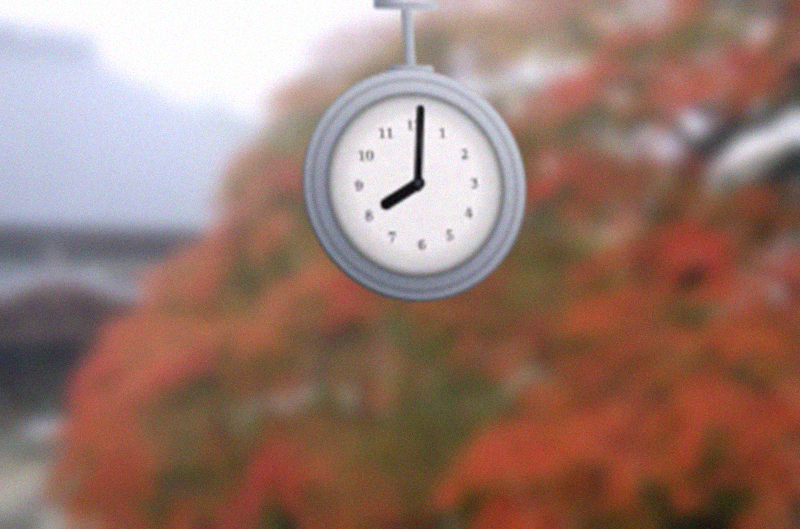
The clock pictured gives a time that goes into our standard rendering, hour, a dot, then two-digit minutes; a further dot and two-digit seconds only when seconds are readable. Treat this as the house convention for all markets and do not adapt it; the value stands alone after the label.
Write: 8.01
